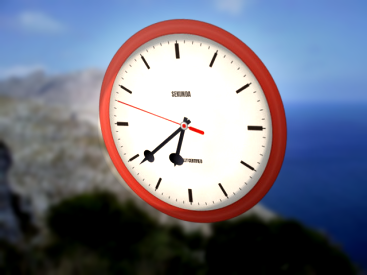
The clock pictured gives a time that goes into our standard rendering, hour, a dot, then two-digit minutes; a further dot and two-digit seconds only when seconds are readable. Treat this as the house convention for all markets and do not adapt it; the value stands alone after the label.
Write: 6.38.48
